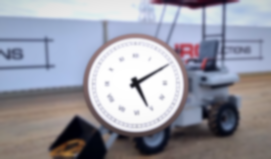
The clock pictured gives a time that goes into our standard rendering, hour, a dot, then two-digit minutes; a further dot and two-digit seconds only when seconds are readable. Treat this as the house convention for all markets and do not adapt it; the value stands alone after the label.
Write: 5.10
